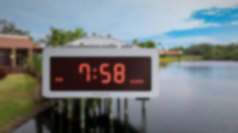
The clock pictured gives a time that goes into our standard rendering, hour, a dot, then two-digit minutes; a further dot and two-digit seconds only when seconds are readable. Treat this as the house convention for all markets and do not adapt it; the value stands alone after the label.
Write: 7.58
